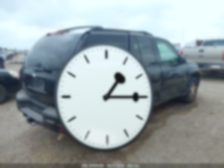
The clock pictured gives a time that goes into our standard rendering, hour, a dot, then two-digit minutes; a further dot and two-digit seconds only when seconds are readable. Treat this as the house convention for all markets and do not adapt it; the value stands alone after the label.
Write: 1.15
